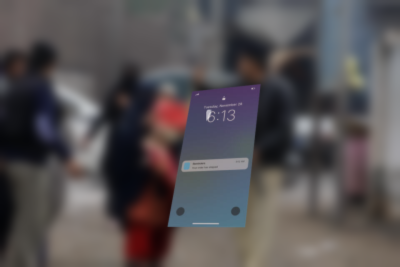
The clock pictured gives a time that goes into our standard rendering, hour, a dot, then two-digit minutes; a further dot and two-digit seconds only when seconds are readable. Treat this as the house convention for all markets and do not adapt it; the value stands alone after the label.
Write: 6.13
